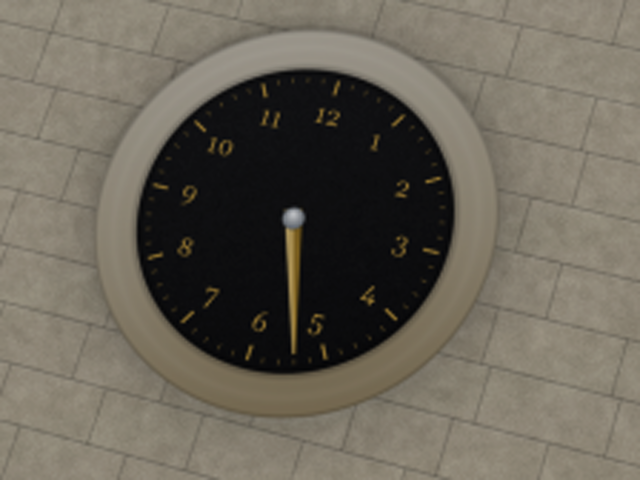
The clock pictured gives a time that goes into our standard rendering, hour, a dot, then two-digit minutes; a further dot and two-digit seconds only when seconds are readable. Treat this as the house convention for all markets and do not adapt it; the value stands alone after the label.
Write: 5.27
